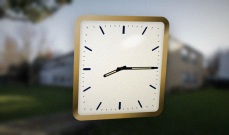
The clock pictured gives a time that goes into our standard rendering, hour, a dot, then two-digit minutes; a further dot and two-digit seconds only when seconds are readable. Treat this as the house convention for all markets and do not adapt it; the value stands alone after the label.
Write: 8.15
